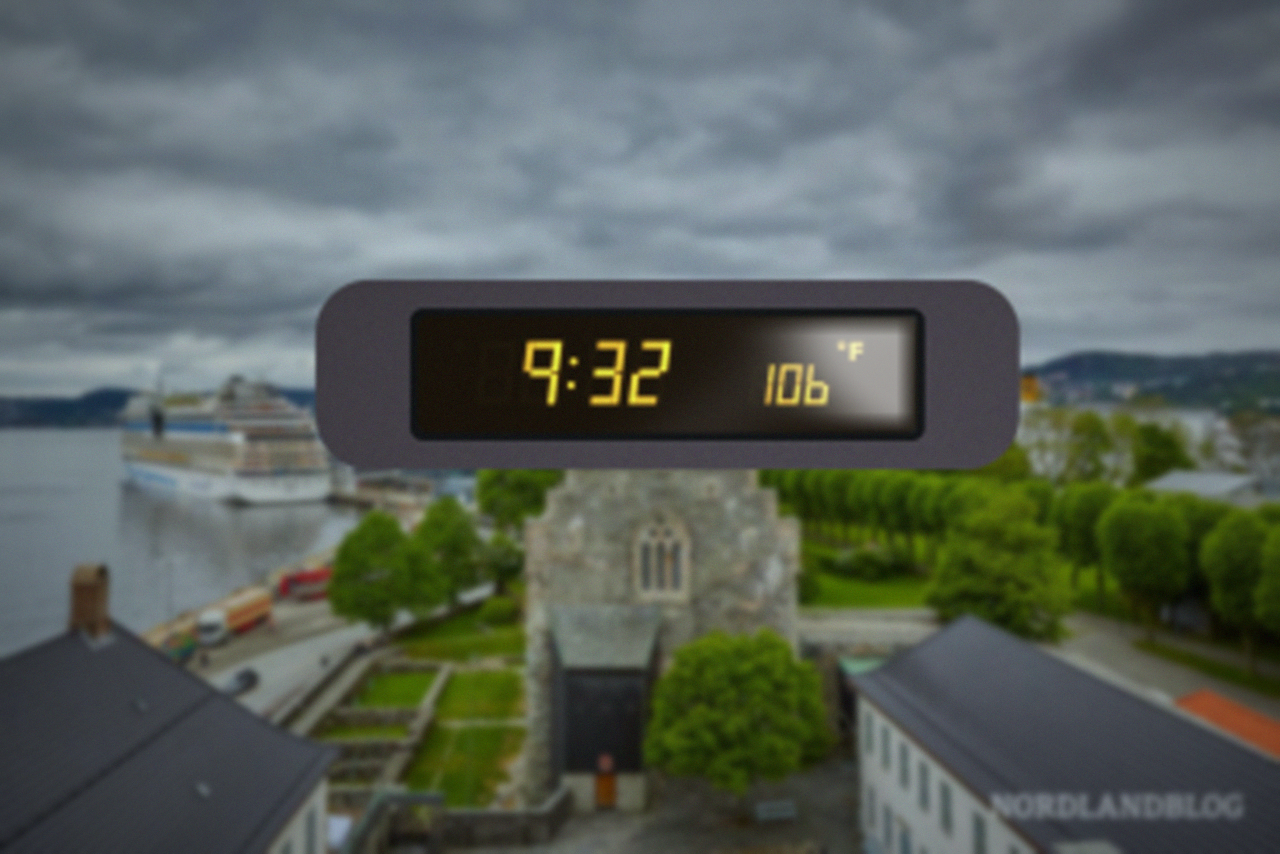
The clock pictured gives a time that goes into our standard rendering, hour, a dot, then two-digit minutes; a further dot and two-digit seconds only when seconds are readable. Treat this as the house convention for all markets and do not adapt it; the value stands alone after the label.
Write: 9.32
